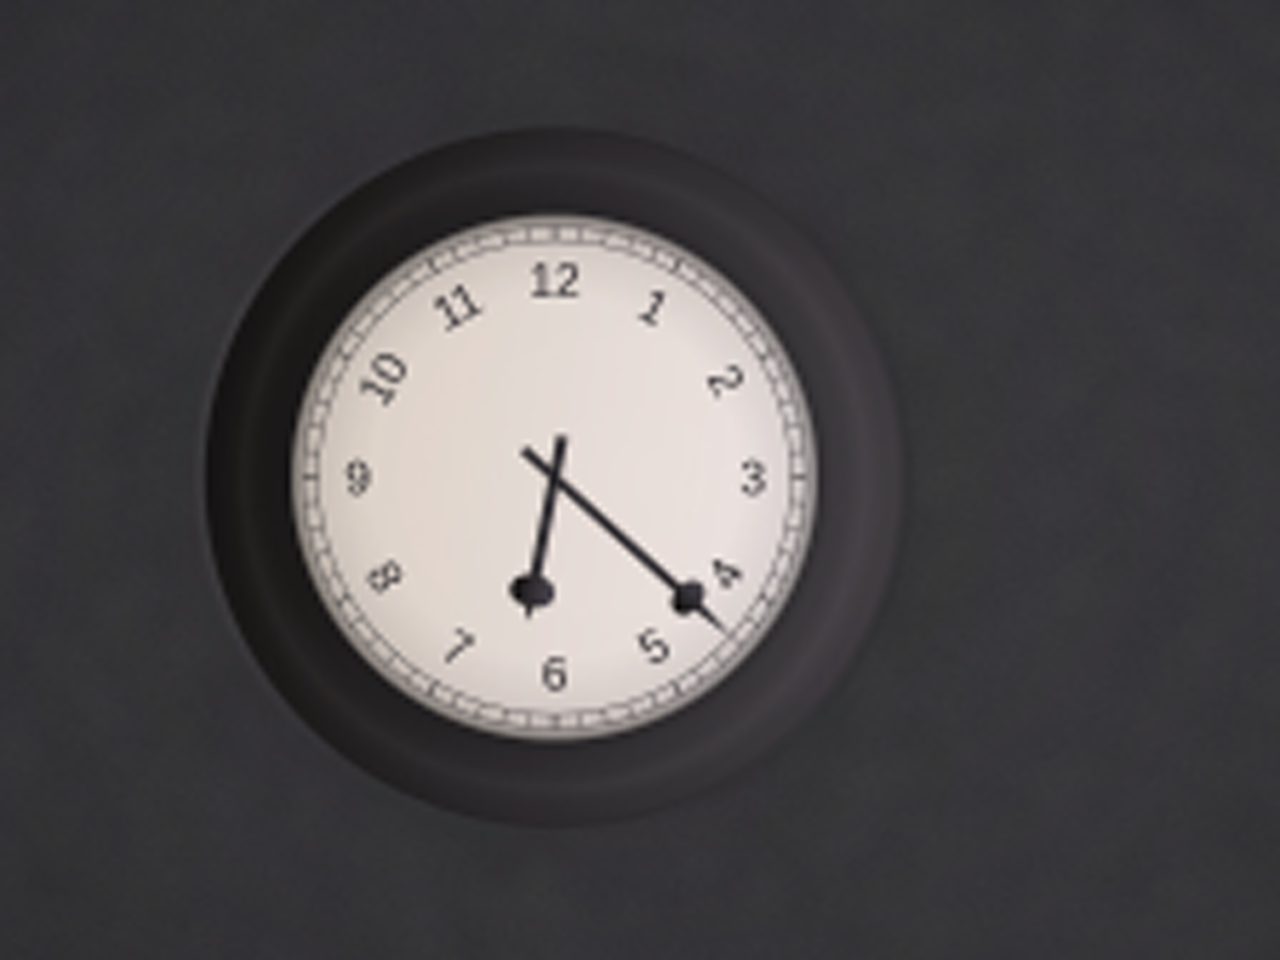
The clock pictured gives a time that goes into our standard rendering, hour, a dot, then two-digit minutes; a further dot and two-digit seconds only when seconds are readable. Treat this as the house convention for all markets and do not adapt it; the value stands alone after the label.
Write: 6.22
